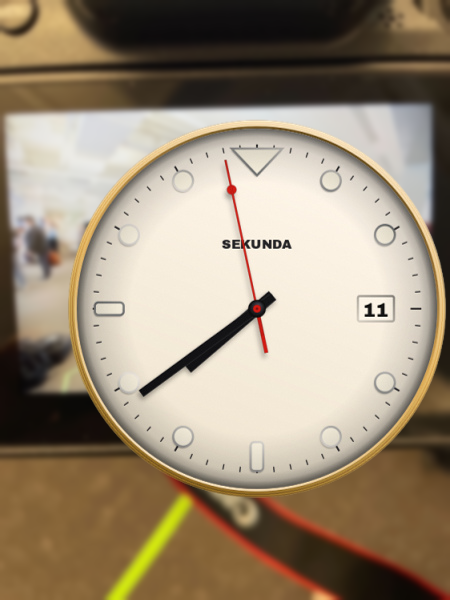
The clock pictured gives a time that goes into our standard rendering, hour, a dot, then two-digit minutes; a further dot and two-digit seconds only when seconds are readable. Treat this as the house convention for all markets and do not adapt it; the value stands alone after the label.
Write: 7.38.58
